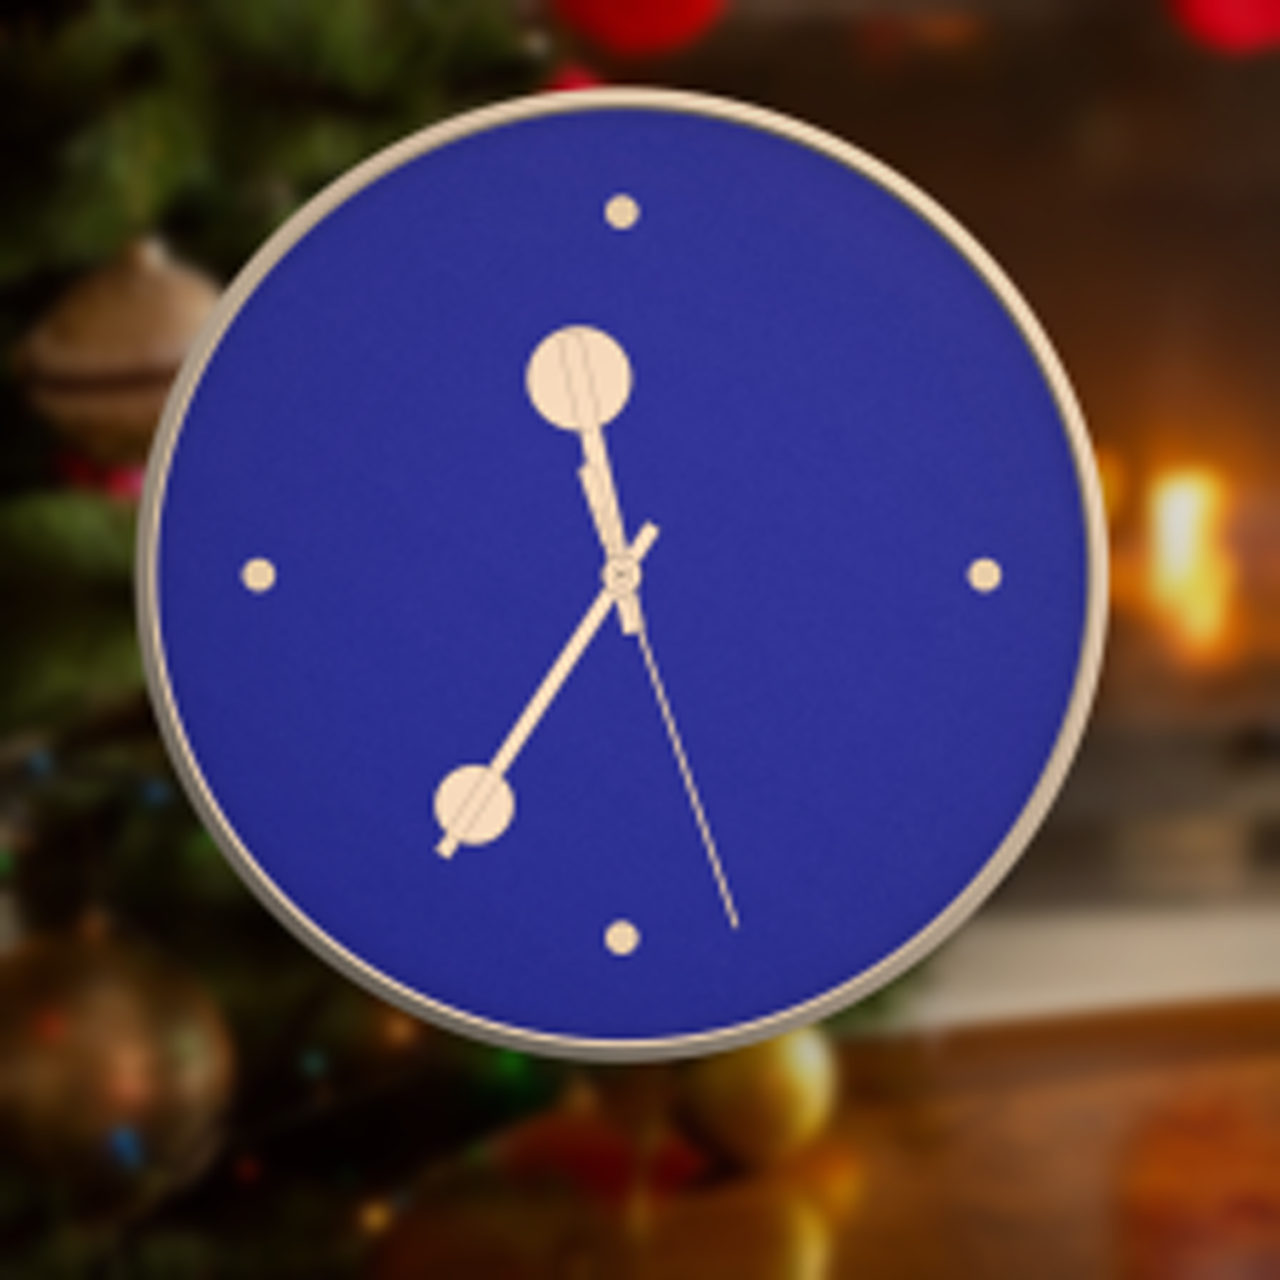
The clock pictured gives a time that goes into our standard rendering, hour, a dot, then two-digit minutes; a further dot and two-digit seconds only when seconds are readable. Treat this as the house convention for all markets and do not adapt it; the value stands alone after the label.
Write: 11.35.27
